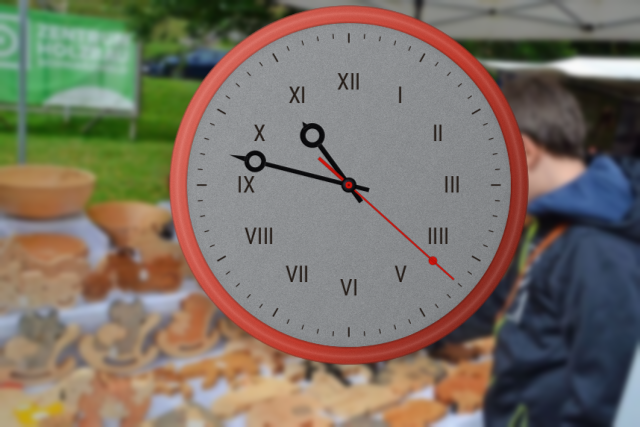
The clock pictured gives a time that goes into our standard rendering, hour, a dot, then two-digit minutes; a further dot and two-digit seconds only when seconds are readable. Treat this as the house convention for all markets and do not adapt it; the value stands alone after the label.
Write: 10.47.22
